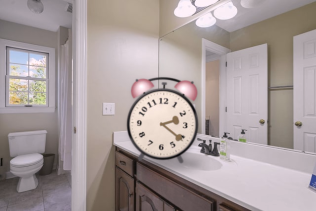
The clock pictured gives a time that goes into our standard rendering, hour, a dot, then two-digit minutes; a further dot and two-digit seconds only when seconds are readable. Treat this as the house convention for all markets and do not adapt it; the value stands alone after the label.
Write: 2.21
